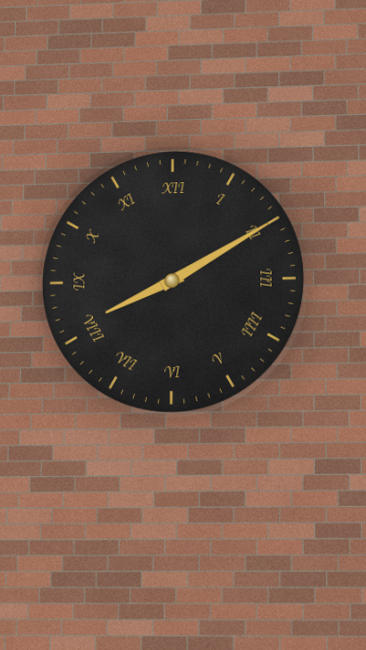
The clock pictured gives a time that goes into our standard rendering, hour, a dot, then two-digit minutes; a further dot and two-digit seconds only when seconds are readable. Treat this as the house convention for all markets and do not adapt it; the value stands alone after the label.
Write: 8.10
